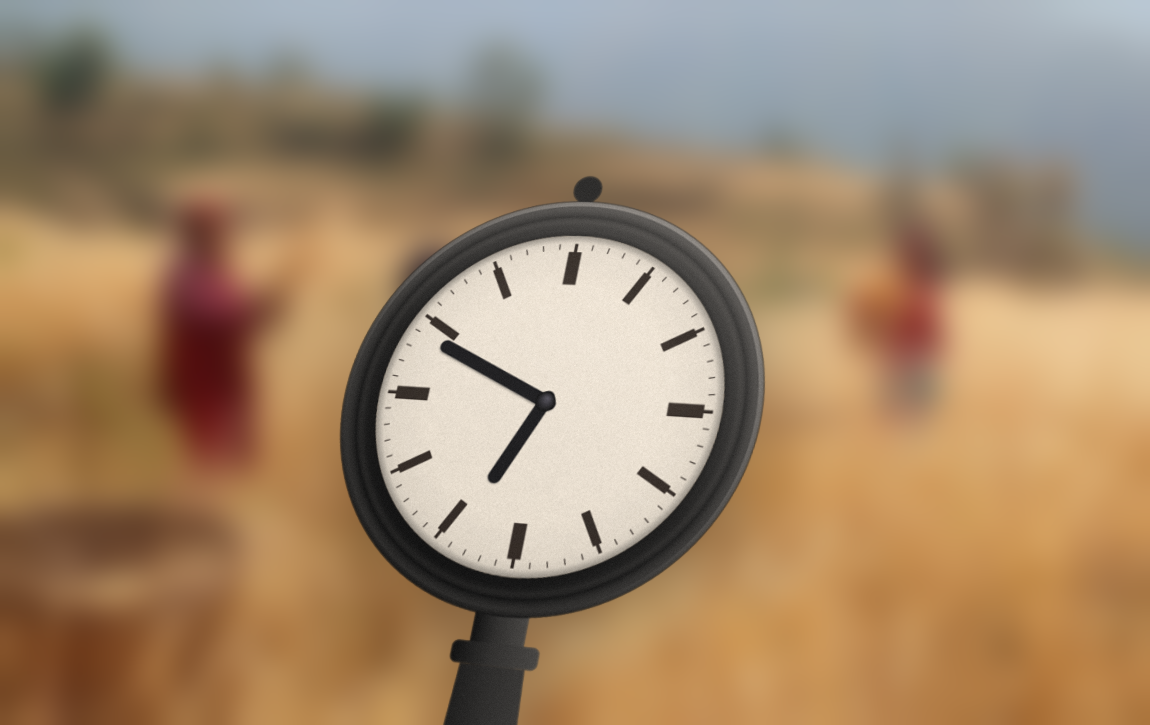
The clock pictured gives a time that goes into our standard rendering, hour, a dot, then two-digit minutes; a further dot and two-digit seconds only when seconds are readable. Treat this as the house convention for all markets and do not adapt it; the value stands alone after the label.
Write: 6.49
